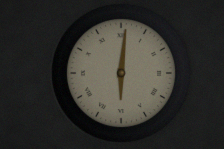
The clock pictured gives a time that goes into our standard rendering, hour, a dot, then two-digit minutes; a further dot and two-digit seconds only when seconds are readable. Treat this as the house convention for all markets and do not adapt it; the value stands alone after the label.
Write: 6.01
